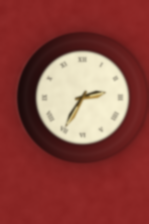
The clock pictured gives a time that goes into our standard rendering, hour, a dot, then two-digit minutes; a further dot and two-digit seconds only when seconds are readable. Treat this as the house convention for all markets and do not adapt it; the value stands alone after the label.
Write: 2.35
